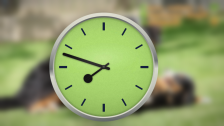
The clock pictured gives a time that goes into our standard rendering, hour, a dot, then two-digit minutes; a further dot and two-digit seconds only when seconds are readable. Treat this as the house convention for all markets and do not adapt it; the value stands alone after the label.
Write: 7.48
